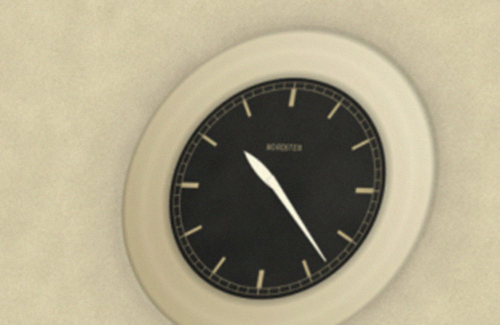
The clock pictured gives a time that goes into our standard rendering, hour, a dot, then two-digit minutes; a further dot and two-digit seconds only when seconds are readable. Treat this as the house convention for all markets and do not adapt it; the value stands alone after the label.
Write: 10.23
